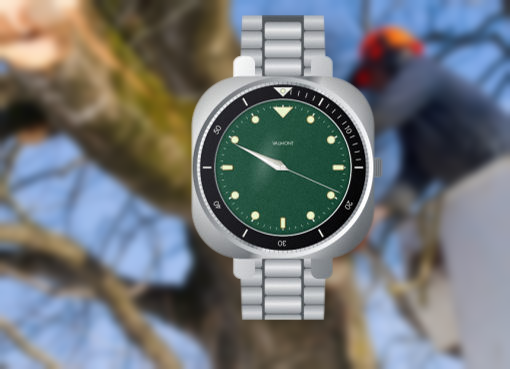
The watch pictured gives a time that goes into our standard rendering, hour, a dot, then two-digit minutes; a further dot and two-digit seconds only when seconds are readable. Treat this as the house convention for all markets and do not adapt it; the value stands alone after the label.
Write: 9.49.19
